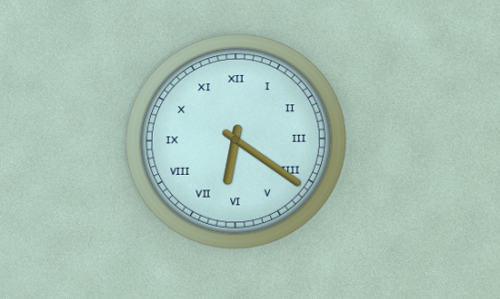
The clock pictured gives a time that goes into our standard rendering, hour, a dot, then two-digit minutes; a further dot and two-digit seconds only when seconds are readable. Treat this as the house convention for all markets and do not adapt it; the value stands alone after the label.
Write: 6.21
